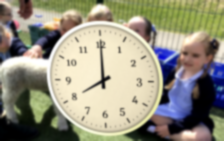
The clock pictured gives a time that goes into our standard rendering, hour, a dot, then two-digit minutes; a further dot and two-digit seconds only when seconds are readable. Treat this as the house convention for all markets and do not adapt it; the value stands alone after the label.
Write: 8.00
